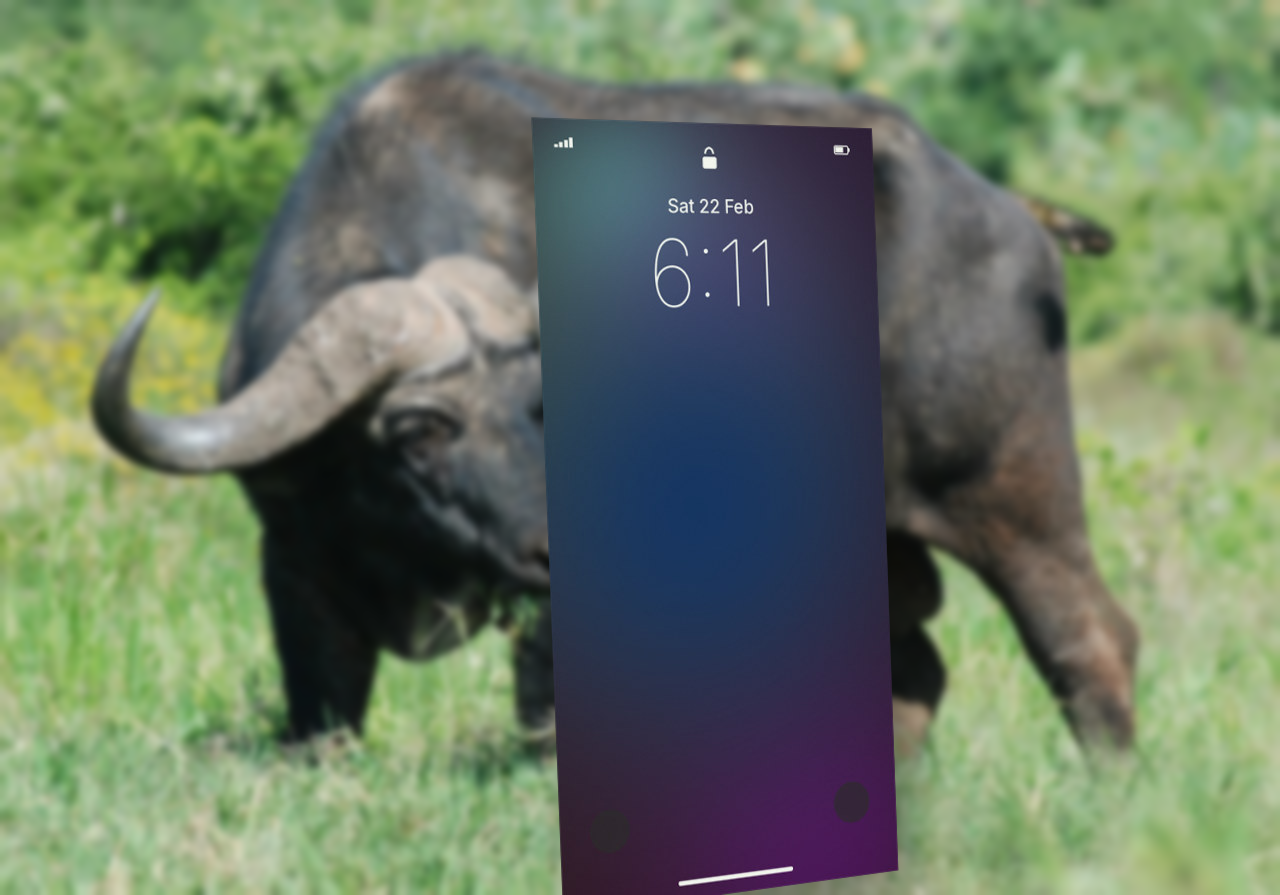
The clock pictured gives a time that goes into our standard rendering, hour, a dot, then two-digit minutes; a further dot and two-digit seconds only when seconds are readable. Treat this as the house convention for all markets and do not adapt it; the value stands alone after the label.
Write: 6.11
